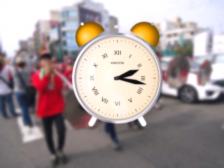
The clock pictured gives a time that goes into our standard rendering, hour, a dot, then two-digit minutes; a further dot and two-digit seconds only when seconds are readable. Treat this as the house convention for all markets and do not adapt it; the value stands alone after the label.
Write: 2.17
